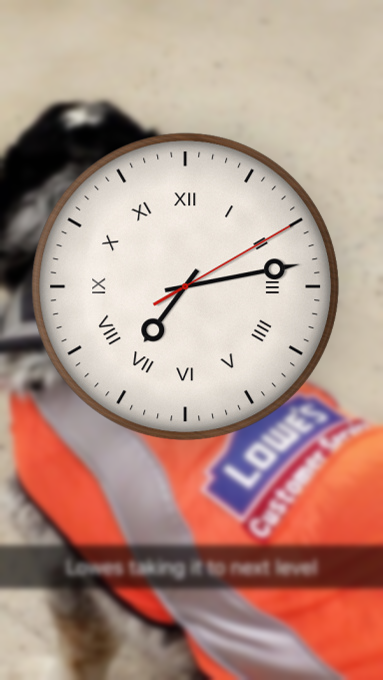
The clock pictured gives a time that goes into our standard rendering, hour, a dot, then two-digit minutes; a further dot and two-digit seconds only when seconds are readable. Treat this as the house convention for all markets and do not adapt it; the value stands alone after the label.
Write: 7.13.10
